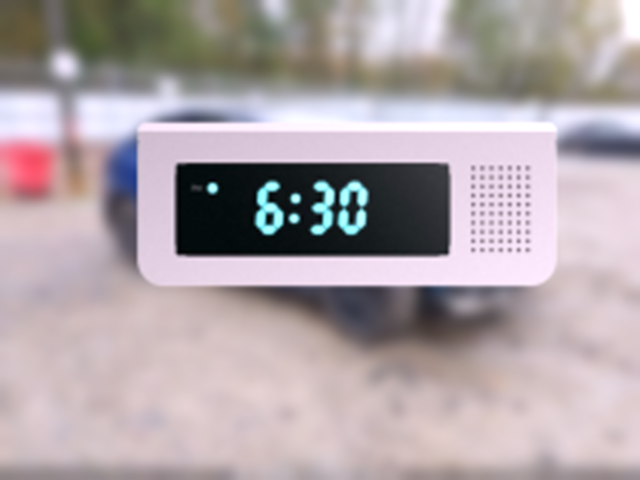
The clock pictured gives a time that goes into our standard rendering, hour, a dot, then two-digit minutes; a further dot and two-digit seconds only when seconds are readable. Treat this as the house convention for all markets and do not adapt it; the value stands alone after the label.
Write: 6.30
